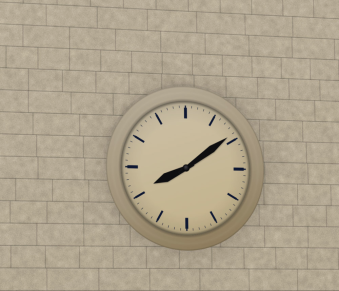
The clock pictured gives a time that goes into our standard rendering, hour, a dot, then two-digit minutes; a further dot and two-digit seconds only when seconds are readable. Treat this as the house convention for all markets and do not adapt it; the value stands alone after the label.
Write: 8.09
